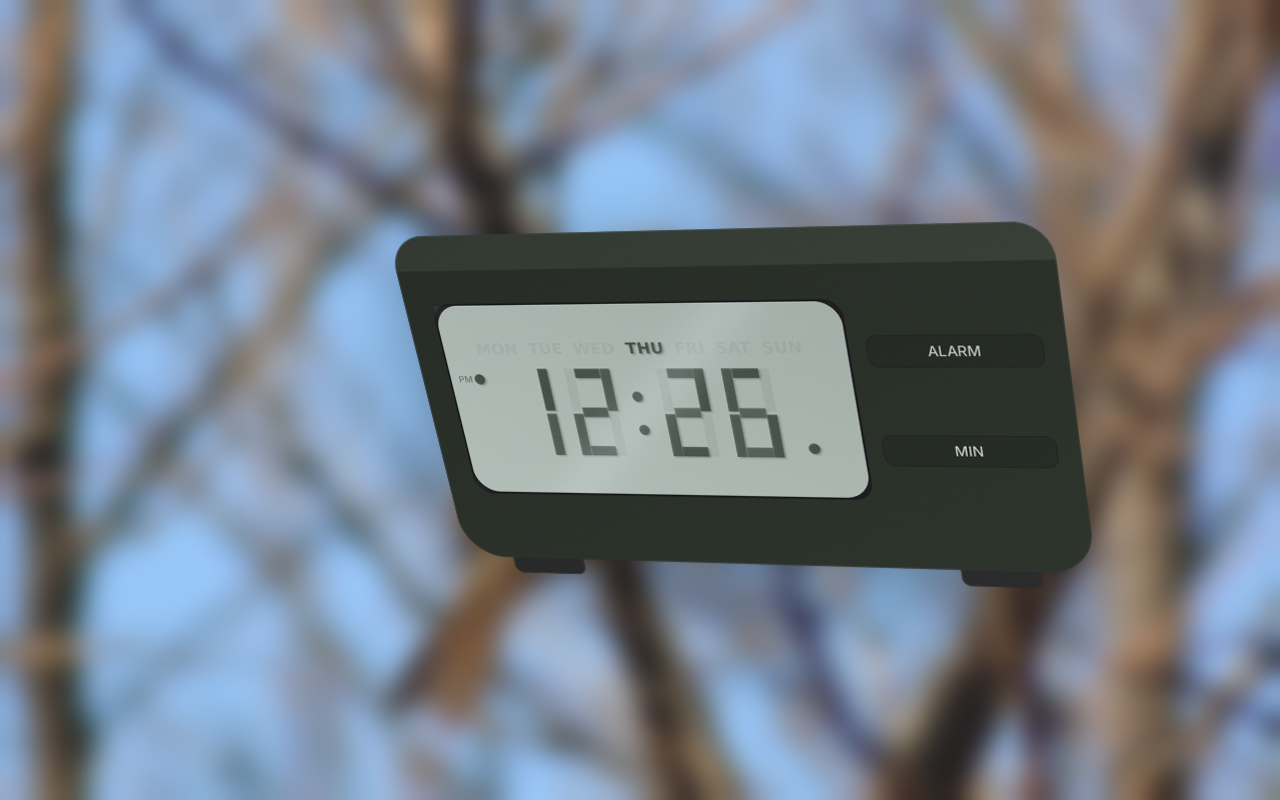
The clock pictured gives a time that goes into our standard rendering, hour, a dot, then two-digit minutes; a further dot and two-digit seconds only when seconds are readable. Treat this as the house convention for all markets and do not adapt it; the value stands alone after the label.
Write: 12.26
